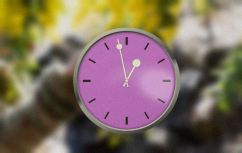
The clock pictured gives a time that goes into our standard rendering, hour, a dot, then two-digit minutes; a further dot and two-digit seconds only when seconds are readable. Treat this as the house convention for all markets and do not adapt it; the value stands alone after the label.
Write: 12.58
